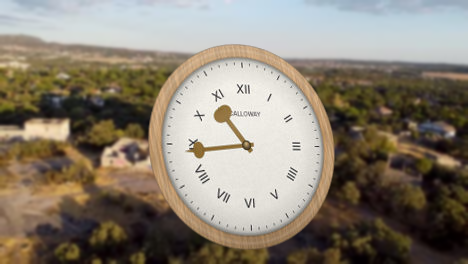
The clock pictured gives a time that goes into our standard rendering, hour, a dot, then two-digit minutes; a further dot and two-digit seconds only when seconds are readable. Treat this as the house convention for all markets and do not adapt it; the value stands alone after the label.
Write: 10.44
